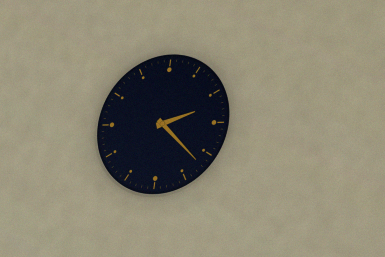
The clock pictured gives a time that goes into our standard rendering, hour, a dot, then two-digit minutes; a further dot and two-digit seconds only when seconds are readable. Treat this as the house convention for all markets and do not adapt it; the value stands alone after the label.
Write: 2.22
